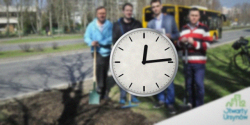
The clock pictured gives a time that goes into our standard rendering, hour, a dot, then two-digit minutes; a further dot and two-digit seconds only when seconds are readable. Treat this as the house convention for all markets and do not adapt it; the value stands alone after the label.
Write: 12.14
